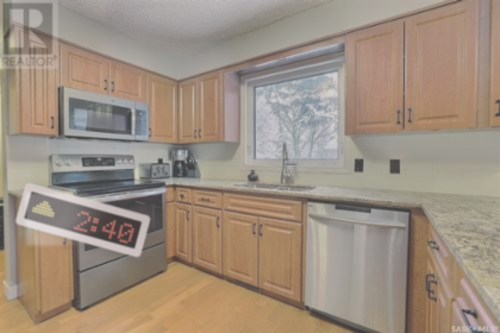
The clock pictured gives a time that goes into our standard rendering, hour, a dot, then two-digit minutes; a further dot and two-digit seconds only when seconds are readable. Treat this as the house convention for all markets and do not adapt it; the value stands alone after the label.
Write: 2.40
